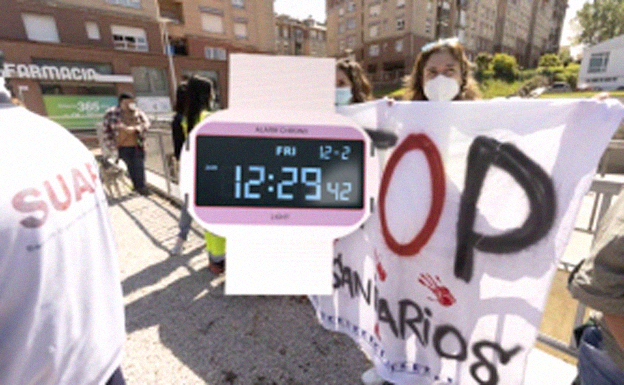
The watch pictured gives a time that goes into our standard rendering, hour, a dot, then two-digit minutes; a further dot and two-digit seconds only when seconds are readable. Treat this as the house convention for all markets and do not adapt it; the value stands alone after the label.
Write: 12.29.42
